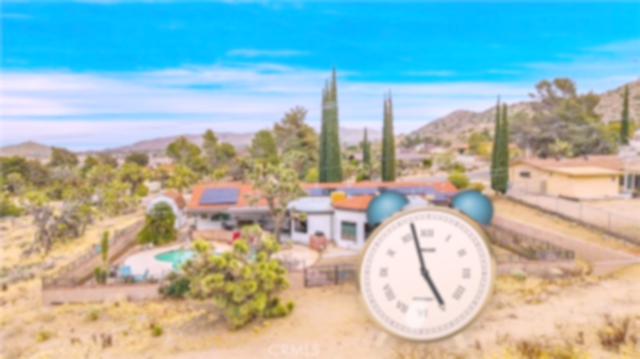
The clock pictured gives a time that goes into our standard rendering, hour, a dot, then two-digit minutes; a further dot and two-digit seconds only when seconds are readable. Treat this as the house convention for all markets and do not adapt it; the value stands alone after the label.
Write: 4.57
